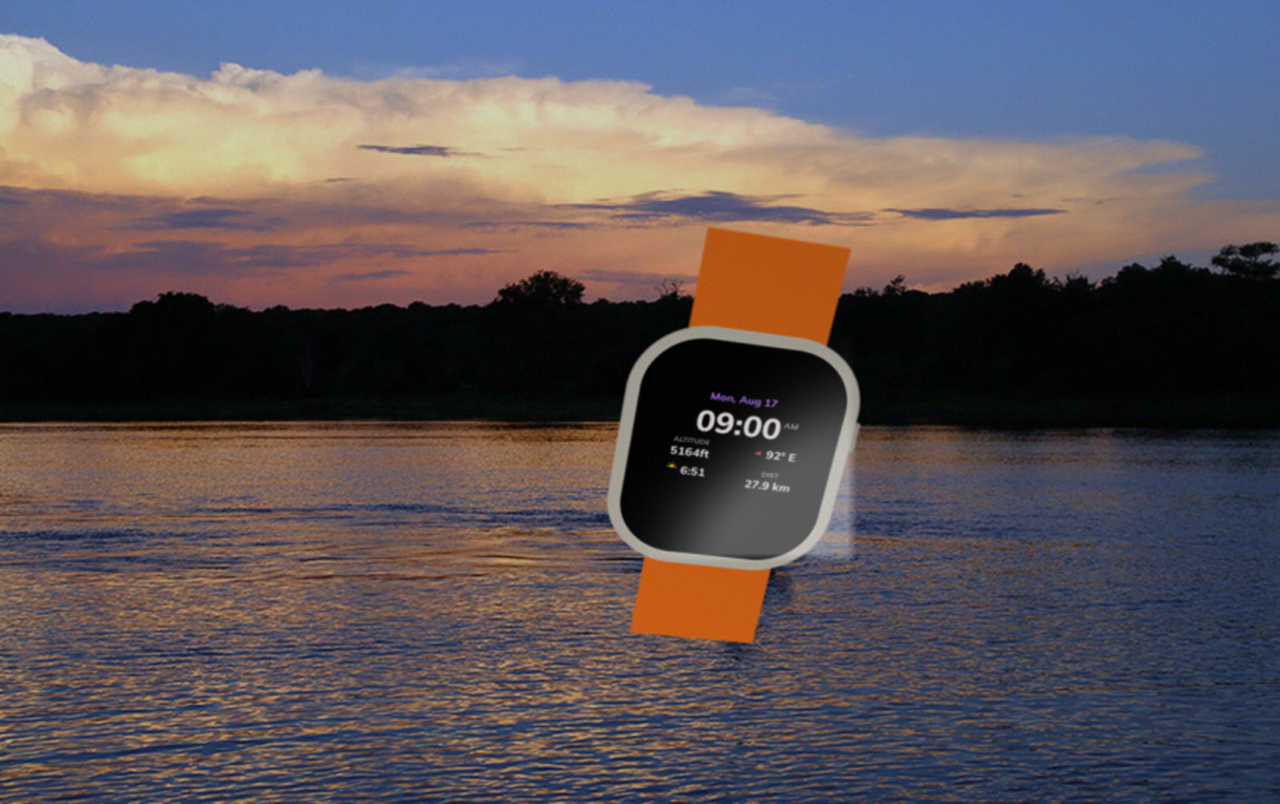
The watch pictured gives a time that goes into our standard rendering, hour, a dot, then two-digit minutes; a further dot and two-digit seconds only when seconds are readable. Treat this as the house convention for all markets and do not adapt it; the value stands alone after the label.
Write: 9.00
